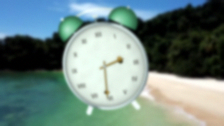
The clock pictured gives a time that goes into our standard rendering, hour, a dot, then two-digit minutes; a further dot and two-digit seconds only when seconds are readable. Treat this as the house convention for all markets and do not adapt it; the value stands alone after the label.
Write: 2.31
